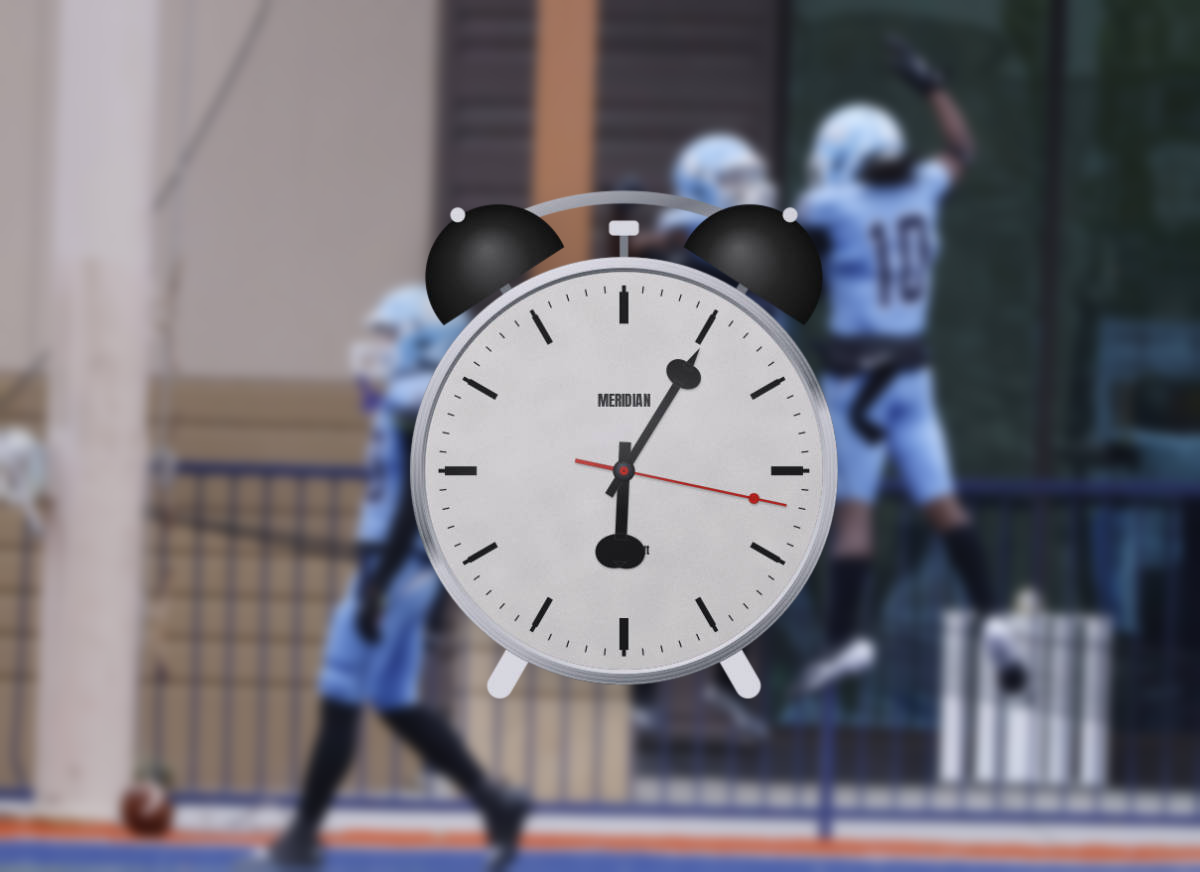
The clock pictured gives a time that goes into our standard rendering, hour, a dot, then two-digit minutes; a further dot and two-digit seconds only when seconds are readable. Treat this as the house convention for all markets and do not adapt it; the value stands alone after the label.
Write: 6.05.17
